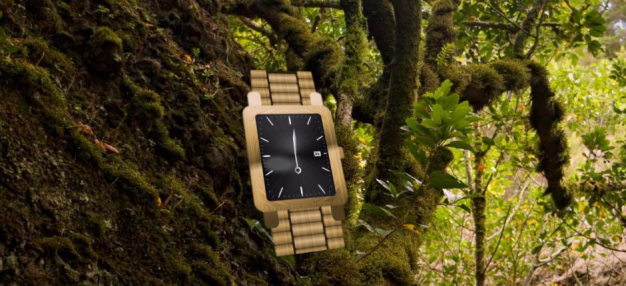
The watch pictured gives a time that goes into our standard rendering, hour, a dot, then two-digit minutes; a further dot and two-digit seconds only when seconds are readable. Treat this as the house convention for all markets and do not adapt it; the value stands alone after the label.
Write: 6.01
